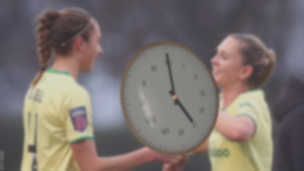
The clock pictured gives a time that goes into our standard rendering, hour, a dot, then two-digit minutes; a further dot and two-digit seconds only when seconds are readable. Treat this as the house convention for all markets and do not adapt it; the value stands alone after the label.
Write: 5.00
